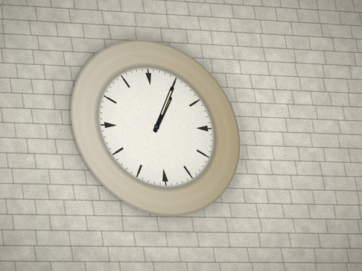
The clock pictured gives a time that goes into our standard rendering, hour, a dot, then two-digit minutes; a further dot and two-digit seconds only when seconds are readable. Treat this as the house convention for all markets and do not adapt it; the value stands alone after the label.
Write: 1.05
